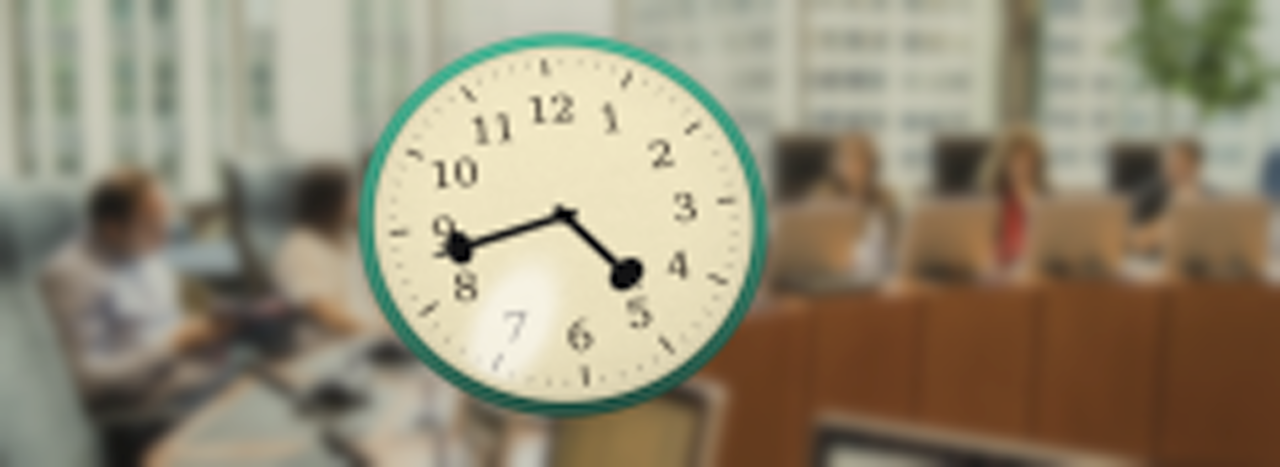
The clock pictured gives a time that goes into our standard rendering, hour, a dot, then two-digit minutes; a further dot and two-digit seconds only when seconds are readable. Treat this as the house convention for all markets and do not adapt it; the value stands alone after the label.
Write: 4.43
